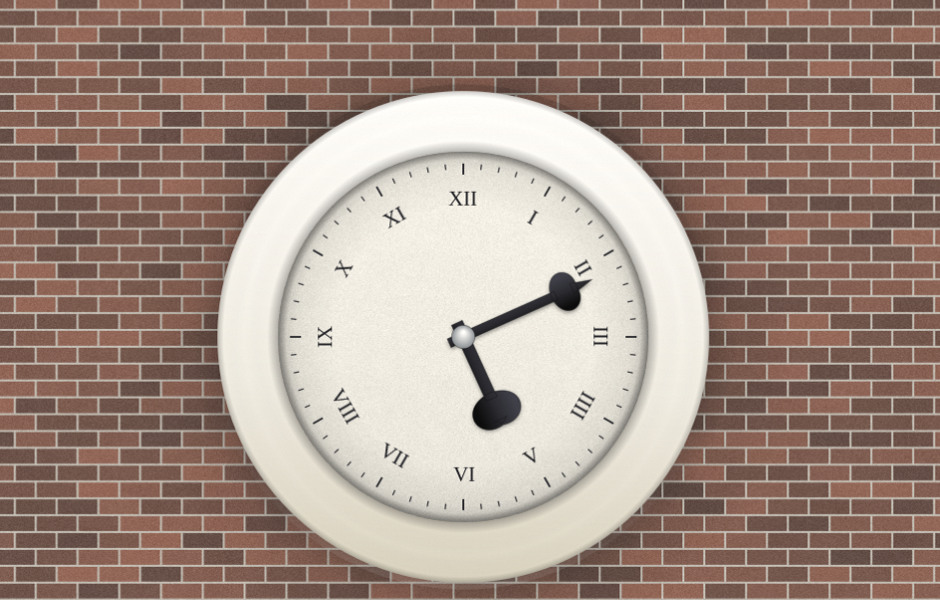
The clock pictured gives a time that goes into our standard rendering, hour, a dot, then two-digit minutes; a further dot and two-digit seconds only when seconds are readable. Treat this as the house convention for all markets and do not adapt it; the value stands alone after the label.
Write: 5.11
